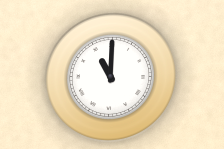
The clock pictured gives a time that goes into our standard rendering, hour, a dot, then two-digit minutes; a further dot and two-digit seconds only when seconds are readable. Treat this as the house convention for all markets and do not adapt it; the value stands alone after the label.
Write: 11.00
